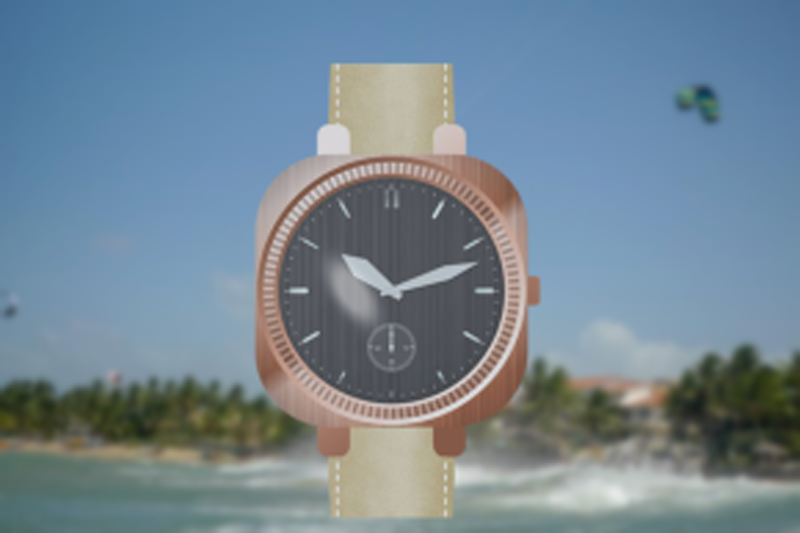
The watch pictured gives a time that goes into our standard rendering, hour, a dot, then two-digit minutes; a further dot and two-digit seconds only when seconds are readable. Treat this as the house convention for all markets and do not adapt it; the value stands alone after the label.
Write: 10.12
